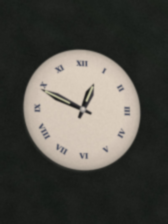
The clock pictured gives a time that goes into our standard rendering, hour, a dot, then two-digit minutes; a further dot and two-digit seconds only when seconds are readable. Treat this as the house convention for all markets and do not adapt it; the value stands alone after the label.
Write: 12.49
